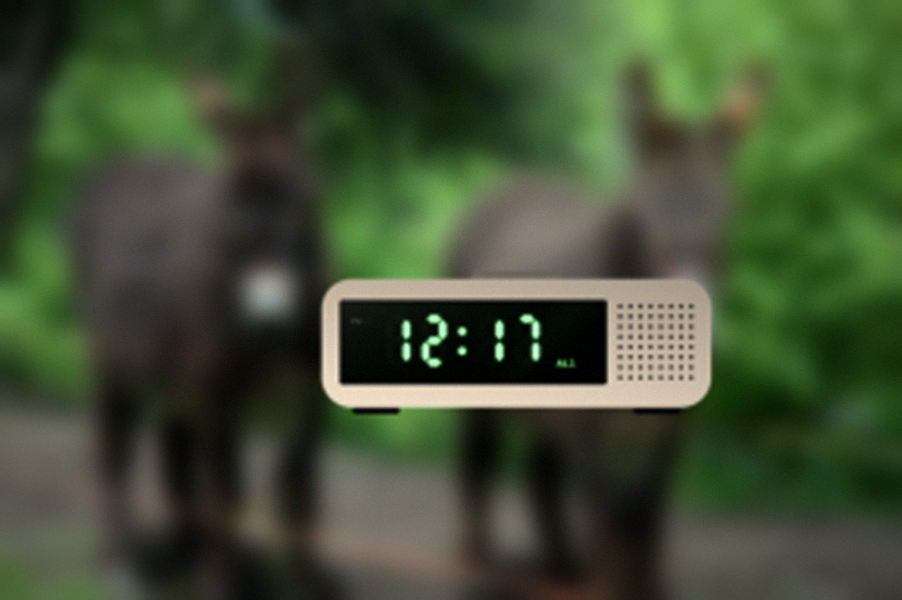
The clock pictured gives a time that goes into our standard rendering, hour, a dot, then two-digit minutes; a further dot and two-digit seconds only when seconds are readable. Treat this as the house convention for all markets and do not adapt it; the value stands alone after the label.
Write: 12.17
